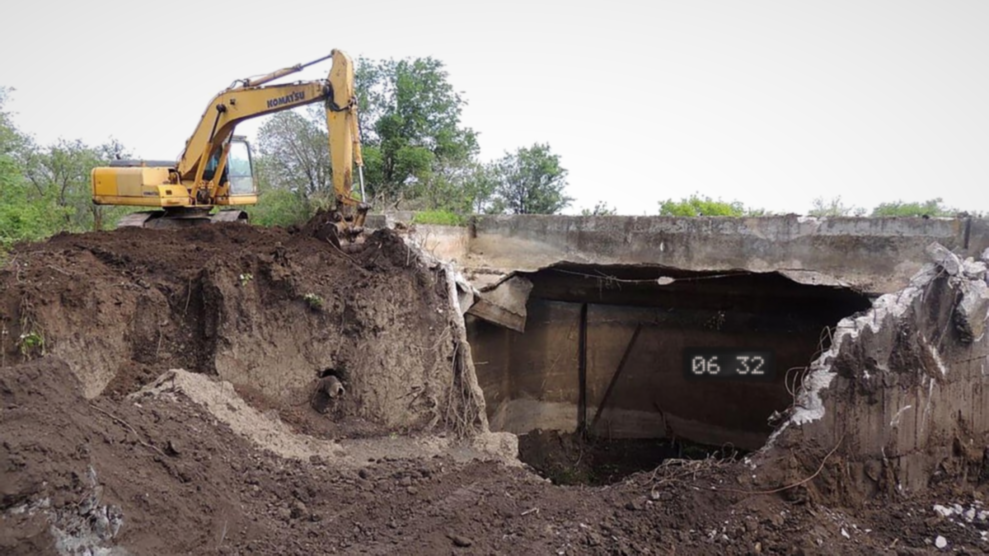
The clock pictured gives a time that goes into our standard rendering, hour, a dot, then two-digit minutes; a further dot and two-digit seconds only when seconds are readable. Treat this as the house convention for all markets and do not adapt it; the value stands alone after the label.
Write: 6.32
